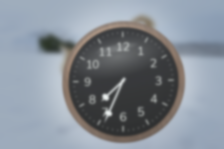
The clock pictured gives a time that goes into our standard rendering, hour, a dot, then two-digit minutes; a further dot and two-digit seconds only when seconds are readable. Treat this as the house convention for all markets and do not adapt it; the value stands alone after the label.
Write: 7.34
